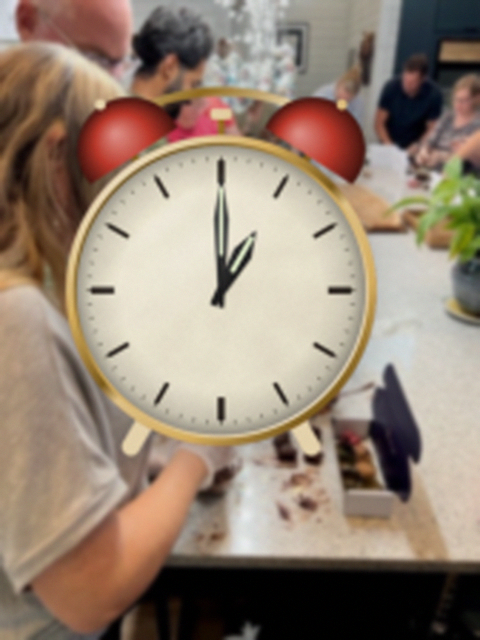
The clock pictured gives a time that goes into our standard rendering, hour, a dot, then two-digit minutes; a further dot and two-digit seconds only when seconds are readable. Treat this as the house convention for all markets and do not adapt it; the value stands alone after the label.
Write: 1.00
